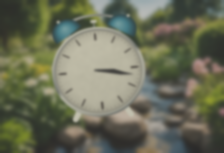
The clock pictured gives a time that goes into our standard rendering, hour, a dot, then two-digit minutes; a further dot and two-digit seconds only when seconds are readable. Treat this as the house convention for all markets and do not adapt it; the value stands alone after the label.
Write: 3.17
